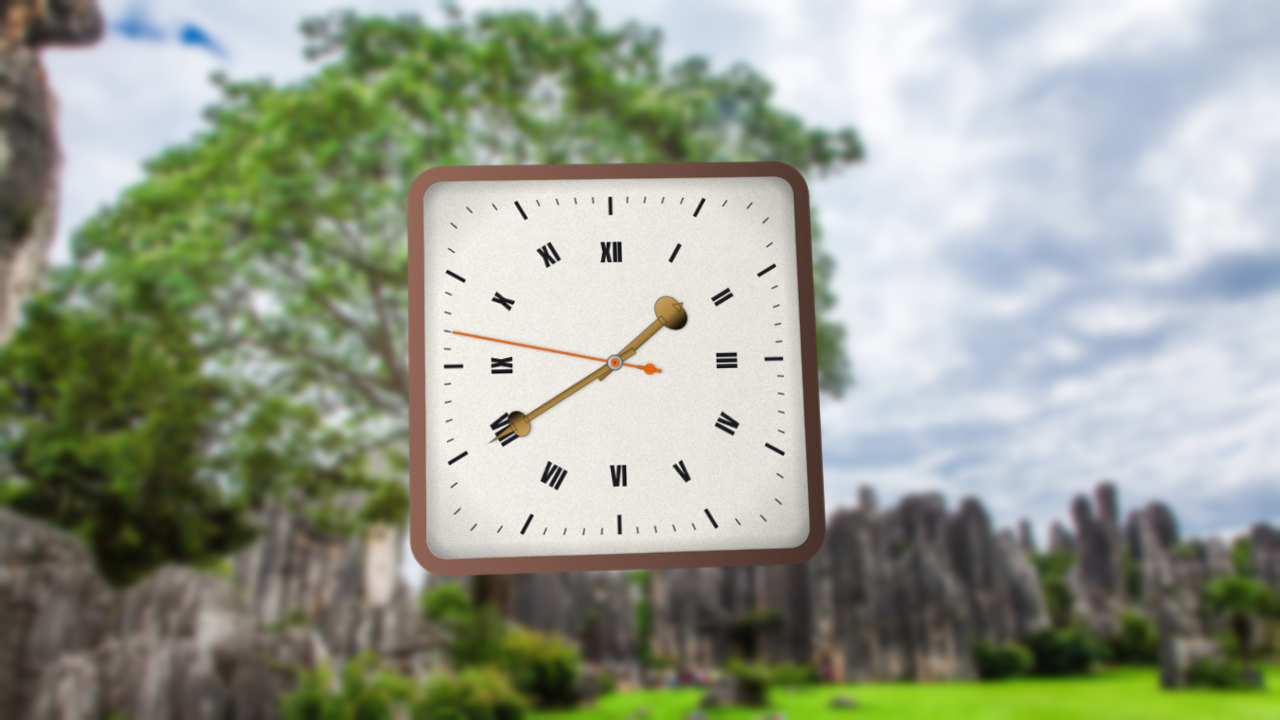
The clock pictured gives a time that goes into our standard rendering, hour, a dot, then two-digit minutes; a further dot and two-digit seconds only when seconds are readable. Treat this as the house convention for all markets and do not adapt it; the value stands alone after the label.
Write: 1.39.47
